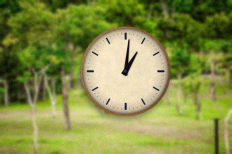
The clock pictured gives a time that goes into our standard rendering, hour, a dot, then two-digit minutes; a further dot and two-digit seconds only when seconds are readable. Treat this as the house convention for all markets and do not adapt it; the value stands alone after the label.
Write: 1.01
